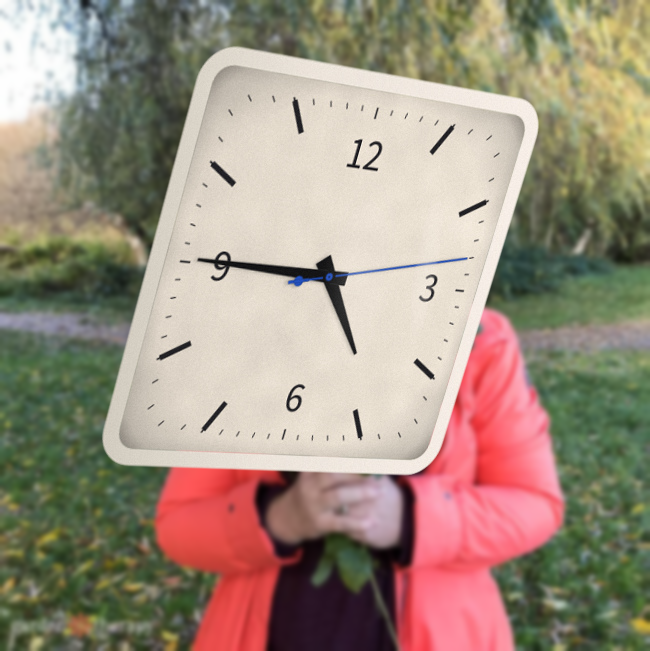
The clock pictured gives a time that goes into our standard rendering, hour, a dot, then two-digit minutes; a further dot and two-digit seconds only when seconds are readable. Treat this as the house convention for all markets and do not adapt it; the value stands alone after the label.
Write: 4.45.13
